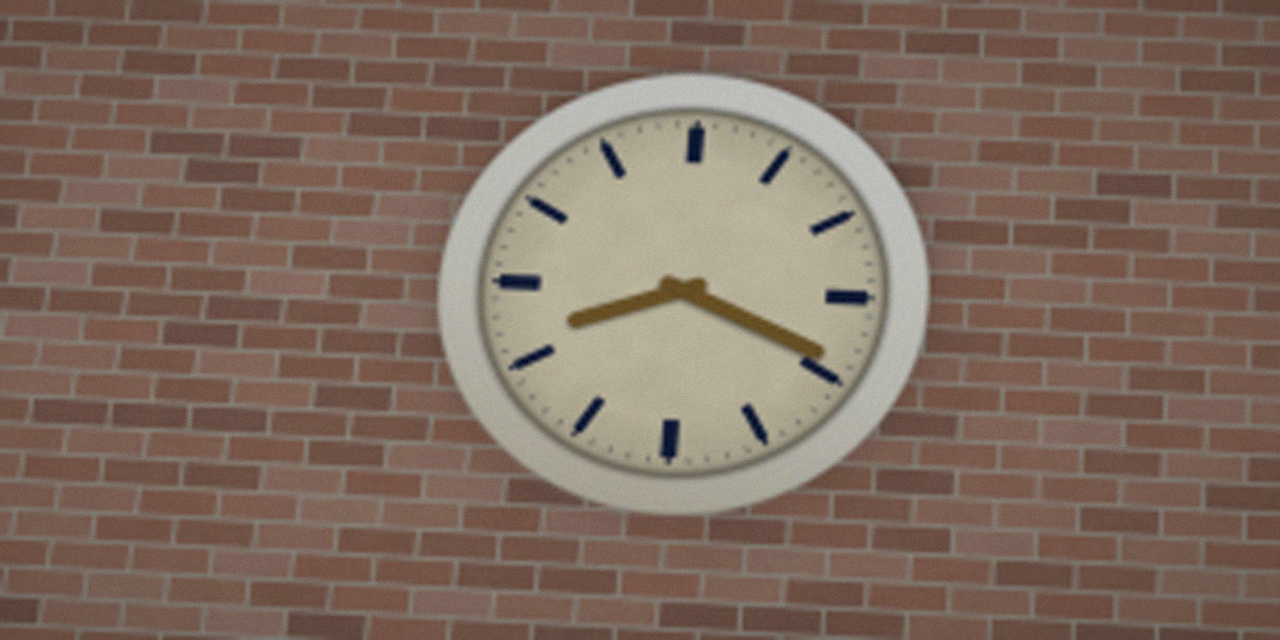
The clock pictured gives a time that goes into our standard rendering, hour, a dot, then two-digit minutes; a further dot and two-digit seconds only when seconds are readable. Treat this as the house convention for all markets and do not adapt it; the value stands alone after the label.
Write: 8.19
